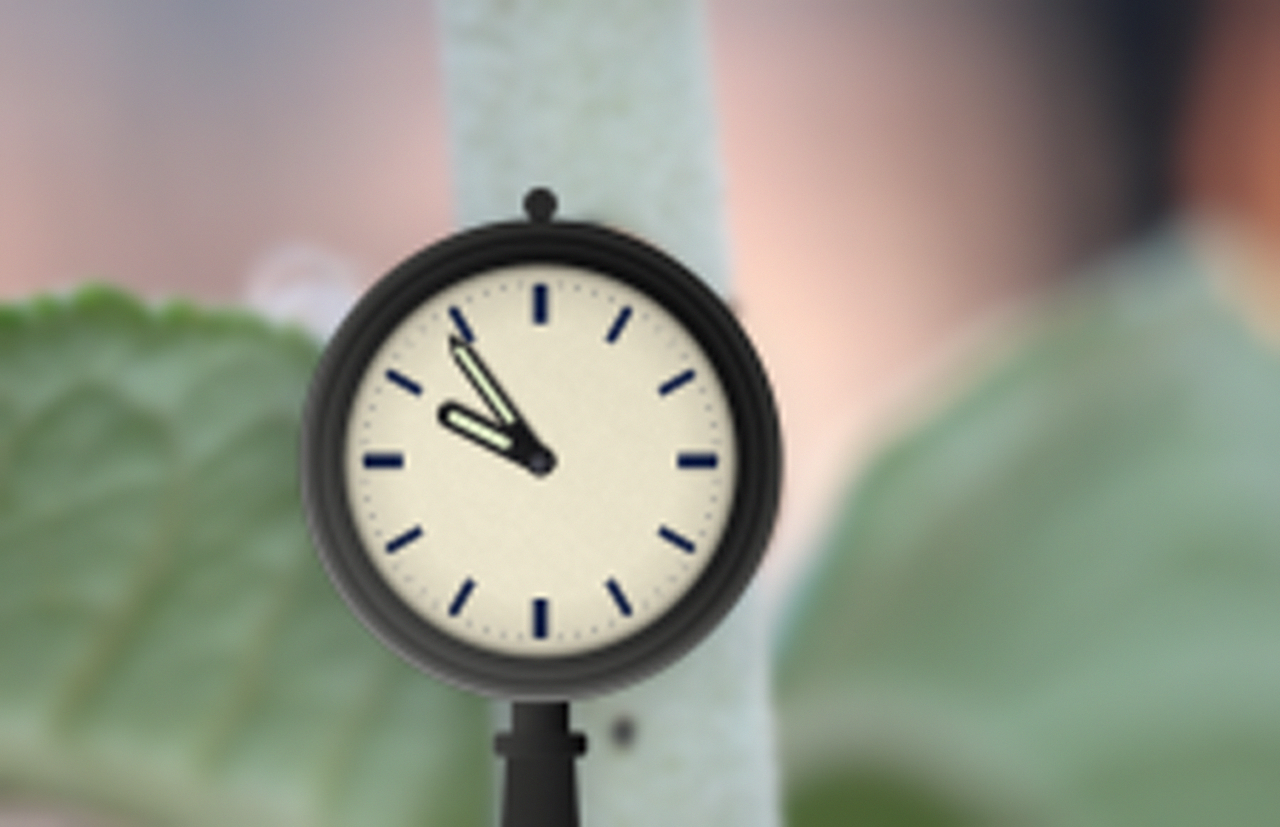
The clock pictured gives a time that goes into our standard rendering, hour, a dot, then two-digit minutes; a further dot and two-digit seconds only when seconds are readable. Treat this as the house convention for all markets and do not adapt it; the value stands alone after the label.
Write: 9.54
